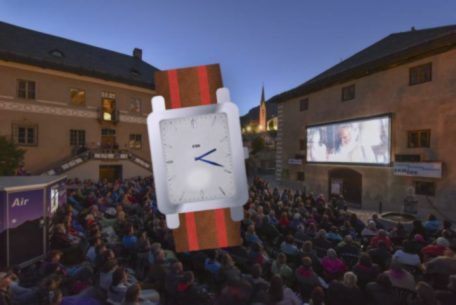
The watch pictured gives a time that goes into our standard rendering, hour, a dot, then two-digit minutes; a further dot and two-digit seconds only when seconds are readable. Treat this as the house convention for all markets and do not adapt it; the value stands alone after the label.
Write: 2.19
